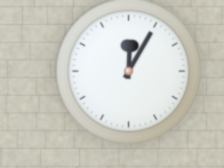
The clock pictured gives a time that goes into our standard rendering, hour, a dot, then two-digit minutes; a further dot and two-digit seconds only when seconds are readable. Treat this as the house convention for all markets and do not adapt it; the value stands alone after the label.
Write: 12.05
